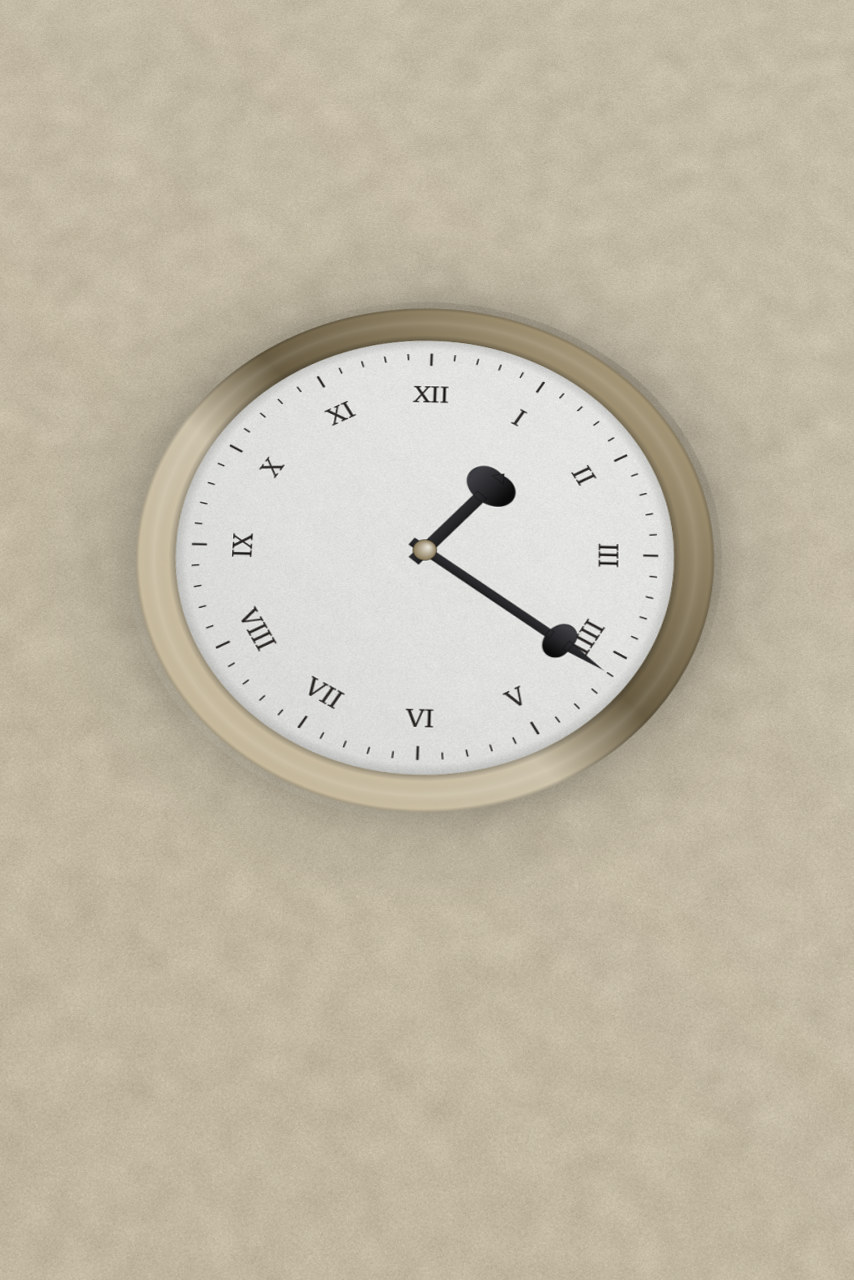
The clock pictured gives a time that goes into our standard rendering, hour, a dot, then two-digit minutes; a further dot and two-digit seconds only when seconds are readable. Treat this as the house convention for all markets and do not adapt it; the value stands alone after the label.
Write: 1.21
